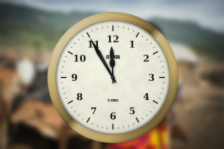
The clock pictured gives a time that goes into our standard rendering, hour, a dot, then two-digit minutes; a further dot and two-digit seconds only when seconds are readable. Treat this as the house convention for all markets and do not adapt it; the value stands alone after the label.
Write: 11.55
